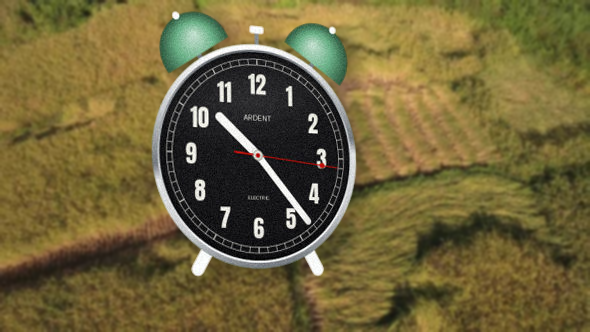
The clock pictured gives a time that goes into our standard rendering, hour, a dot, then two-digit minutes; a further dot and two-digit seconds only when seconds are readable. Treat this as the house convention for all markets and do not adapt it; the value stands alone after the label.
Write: 10.23.16
